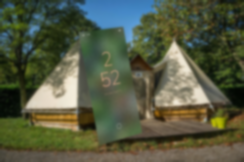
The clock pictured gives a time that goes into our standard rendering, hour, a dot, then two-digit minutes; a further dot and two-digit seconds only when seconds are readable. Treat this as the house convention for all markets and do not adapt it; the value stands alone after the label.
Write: 2.52
